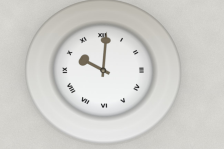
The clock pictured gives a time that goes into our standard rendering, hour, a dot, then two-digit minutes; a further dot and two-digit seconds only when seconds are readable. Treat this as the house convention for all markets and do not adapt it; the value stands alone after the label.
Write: 10.01
